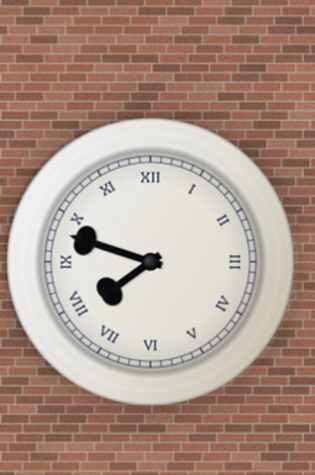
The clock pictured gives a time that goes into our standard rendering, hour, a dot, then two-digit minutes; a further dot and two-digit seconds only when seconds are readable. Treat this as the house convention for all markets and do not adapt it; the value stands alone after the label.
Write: 7.48
